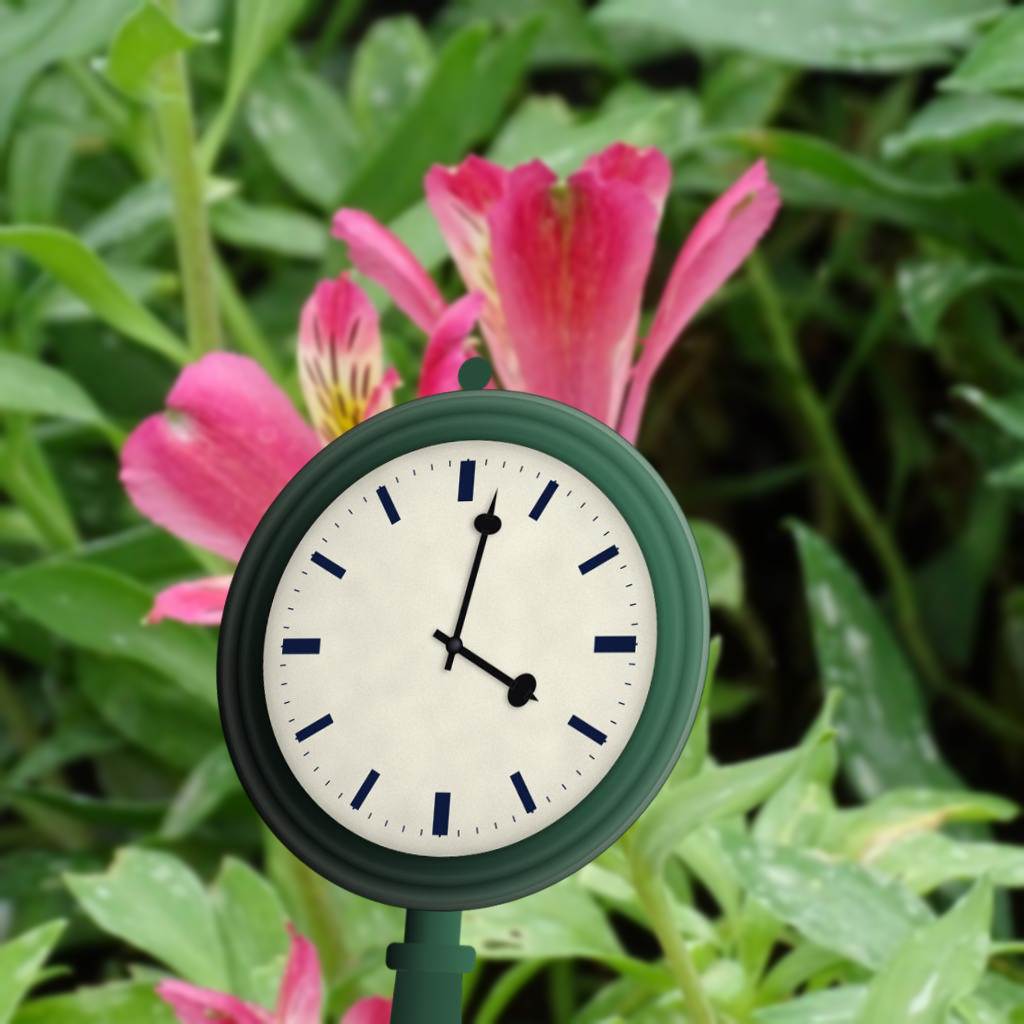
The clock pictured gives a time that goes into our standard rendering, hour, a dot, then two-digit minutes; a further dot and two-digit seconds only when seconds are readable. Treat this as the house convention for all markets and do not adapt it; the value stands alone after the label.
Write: 4.02
